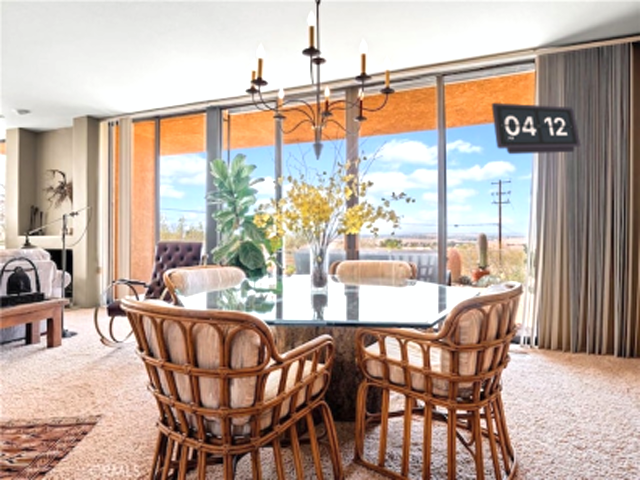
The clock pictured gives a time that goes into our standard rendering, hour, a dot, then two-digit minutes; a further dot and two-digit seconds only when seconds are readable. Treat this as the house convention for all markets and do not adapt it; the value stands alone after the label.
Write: 4.12
